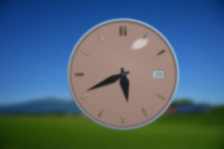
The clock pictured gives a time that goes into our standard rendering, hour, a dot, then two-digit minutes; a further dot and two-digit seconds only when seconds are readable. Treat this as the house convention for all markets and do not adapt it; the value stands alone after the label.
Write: 5.41
